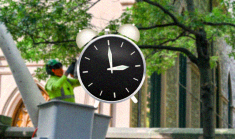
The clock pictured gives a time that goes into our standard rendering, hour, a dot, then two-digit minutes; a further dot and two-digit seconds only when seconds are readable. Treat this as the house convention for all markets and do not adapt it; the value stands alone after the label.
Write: 3.00
